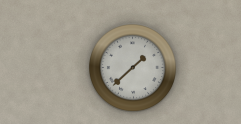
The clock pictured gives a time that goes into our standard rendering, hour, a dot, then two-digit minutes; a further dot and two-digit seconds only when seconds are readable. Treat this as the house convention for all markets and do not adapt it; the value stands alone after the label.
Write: 1.38
